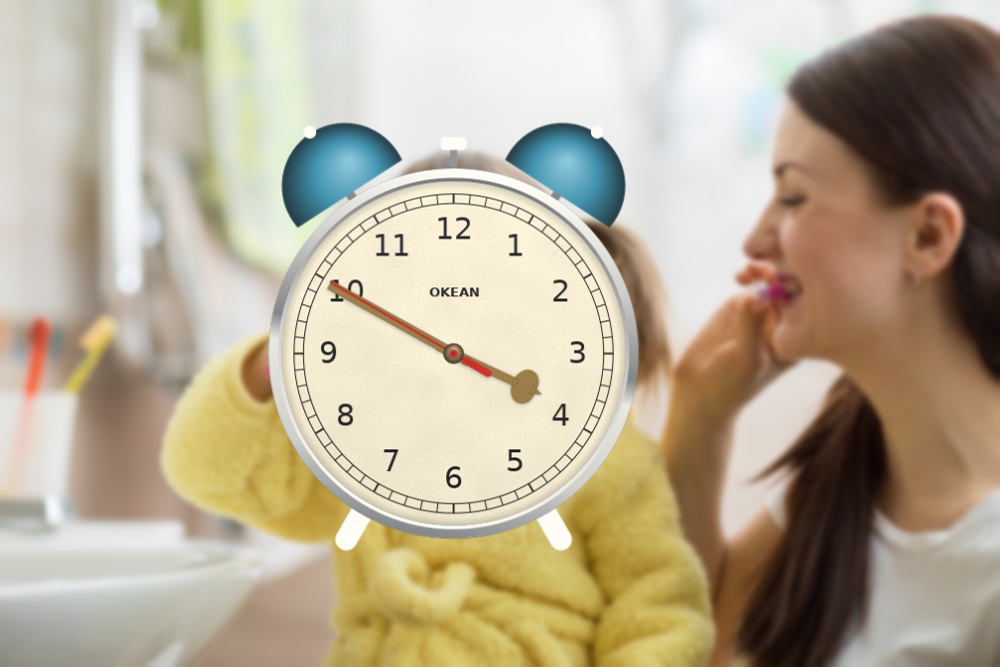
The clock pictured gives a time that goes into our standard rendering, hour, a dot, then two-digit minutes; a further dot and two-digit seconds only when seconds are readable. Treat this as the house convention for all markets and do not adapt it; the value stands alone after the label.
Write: 3.49.50
